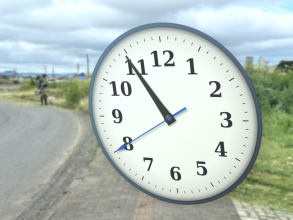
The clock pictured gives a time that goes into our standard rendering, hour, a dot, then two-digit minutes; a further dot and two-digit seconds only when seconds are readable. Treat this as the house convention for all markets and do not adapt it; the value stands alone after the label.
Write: 10.54.40
